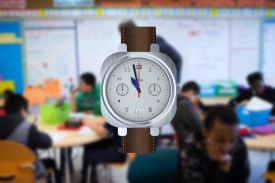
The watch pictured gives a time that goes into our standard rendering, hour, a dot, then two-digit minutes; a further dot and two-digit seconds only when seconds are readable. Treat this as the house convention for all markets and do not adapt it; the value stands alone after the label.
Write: 10.58
